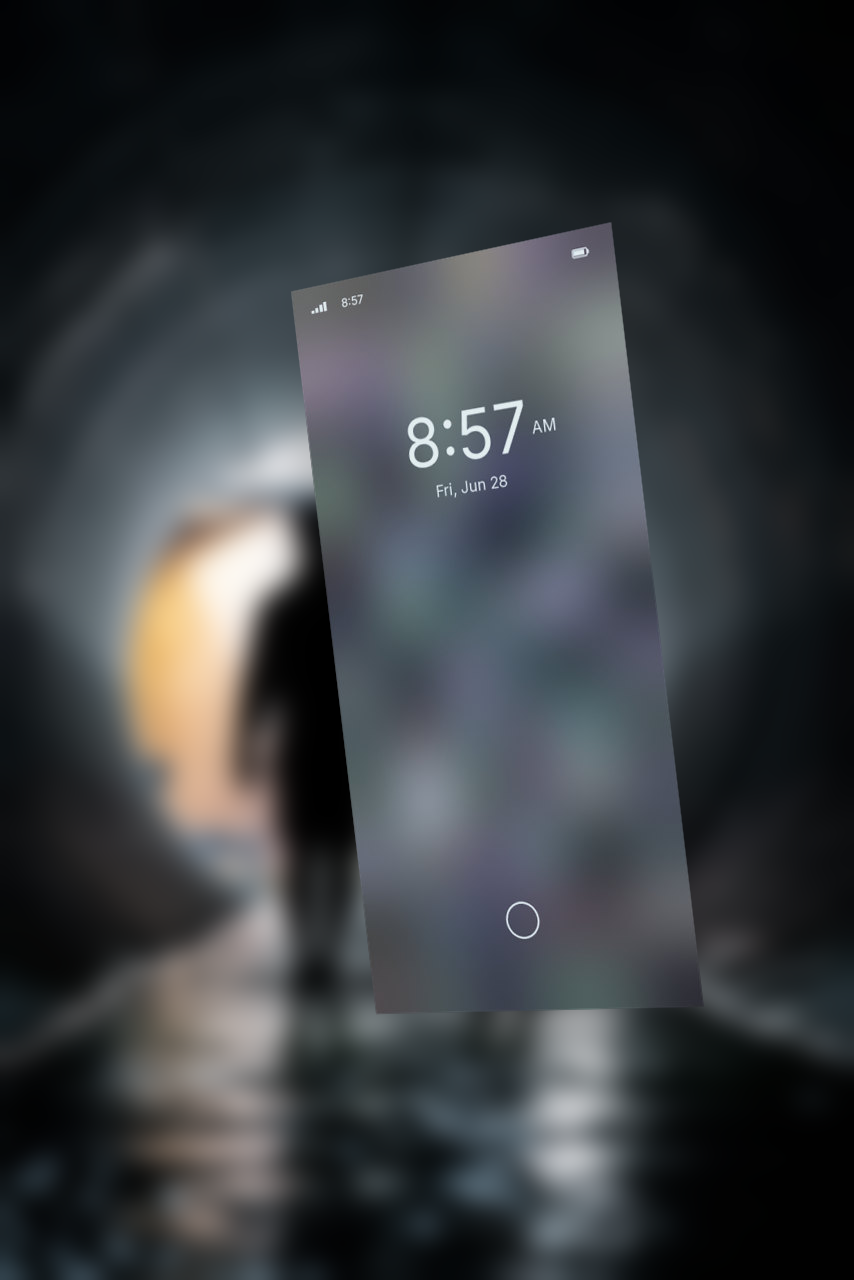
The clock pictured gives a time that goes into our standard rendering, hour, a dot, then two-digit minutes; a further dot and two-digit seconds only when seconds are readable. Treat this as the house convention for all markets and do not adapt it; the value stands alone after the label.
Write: 8.57
